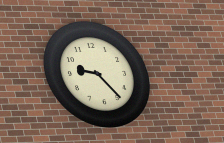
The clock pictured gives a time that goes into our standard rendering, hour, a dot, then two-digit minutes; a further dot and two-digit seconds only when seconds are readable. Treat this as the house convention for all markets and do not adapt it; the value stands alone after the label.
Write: 9.24
